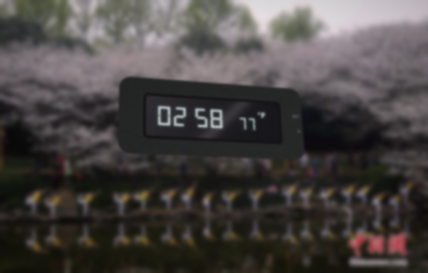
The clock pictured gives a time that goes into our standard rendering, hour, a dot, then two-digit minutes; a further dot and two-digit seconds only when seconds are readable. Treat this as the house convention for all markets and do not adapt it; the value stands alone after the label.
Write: 2.58
